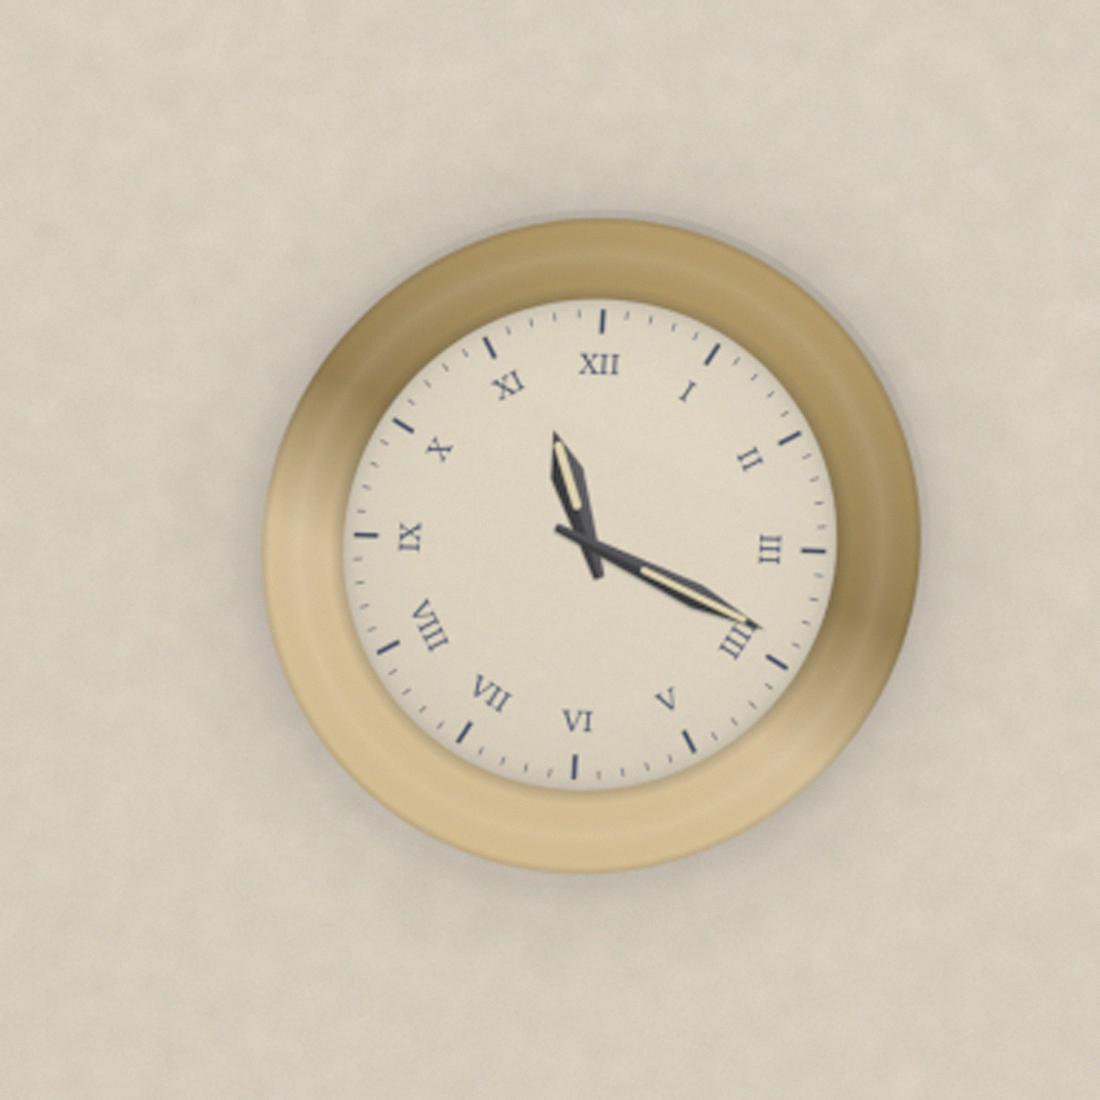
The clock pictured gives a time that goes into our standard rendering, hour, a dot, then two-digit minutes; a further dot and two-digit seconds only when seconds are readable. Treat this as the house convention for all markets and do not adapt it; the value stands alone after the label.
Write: 11.19
